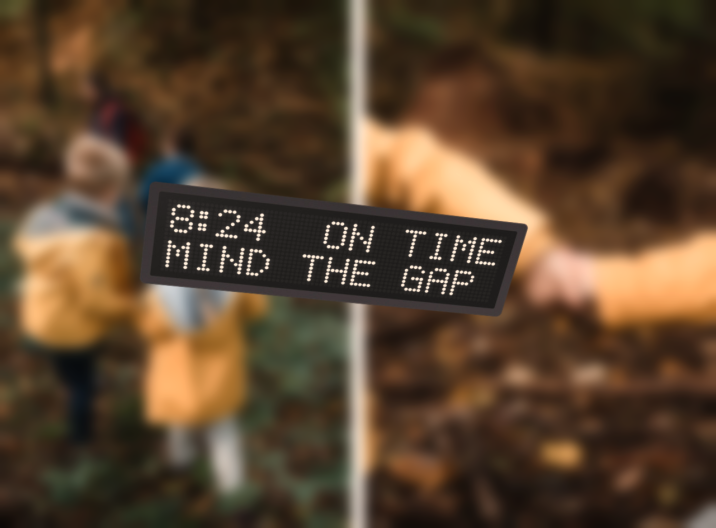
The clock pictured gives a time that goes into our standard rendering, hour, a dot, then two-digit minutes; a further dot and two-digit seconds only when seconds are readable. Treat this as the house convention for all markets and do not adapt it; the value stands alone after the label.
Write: 8.24
